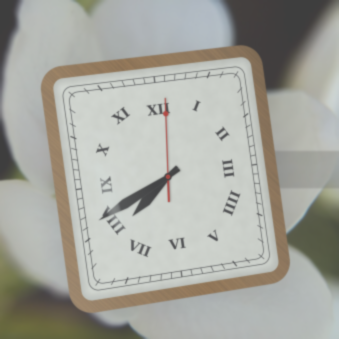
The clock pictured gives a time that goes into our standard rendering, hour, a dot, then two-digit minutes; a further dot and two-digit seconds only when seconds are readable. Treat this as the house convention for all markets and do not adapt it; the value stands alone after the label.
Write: 7.41.01
